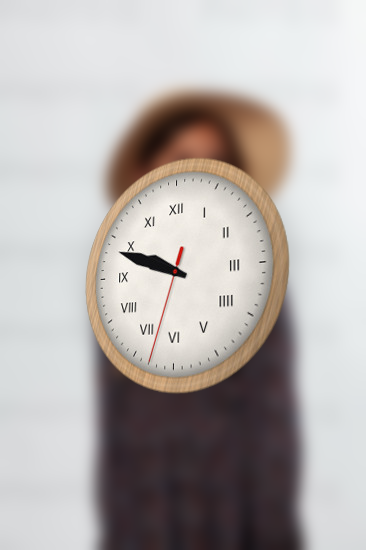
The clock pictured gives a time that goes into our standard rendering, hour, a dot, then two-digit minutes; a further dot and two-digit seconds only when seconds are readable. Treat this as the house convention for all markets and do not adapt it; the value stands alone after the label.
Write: 9.48.33
